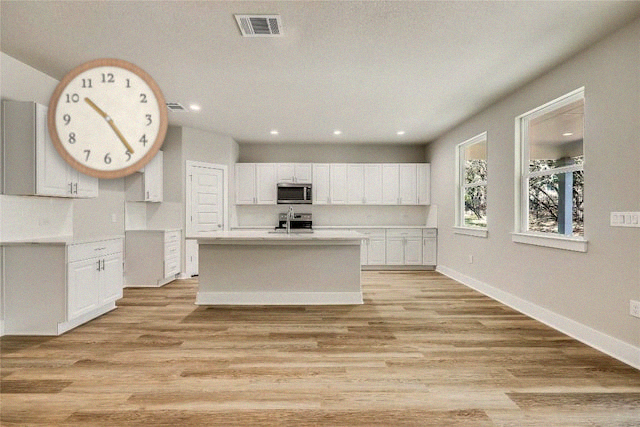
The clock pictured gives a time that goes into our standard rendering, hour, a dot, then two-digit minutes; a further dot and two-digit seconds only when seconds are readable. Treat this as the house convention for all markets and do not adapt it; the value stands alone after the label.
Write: 10.24
